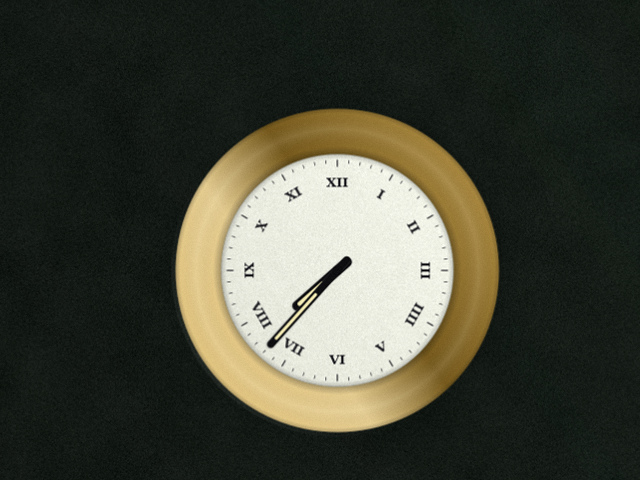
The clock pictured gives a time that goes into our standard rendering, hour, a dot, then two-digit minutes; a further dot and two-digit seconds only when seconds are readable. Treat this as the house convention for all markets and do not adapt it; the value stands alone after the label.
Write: 7.37
